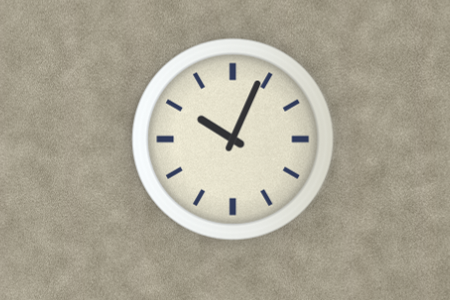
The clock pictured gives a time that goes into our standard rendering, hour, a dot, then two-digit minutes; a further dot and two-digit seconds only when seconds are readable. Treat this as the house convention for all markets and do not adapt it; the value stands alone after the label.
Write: 10.04
